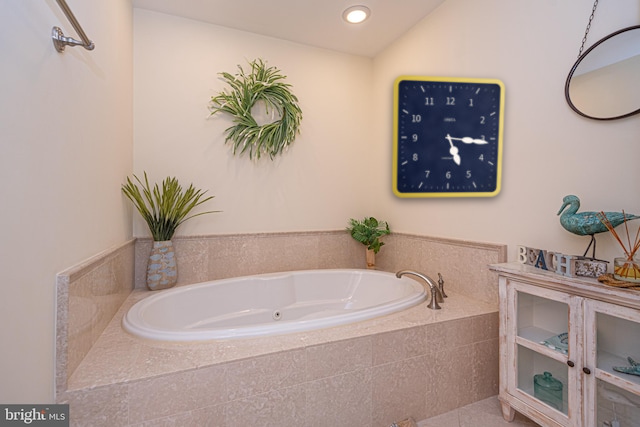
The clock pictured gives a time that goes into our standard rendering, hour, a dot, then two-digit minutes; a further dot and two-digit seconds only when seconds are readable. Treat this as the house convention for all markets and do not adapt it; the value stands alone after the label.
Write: 5.16
